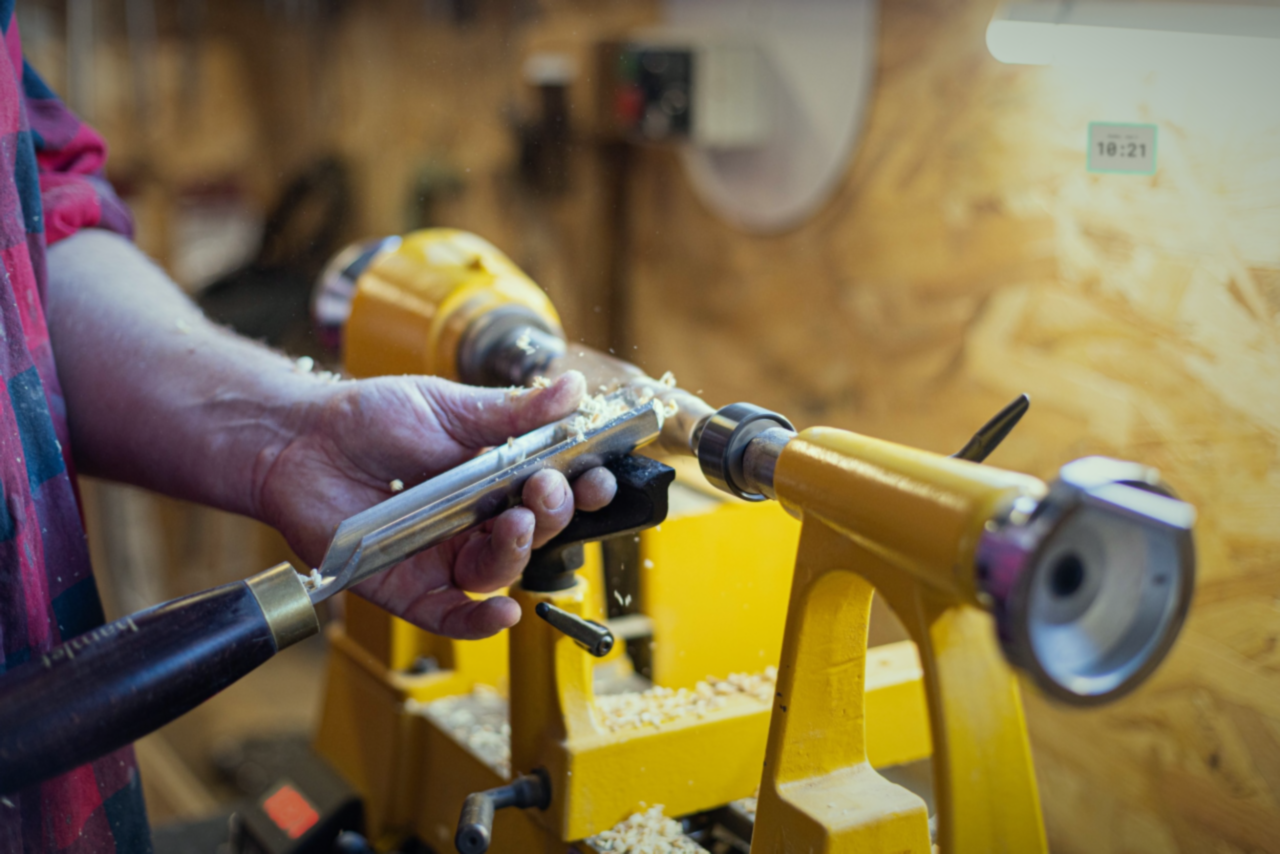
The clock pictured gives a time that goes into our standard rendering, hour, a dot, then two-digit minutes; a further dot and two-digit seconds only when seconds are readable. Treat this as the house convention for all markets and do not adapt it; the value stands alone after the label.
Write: 10.21
